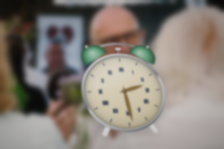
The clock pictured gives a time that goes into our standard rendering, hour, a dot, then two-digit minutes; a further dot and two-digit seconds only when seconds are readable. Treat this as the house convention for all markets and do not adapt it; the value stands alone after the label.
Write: 2.29
